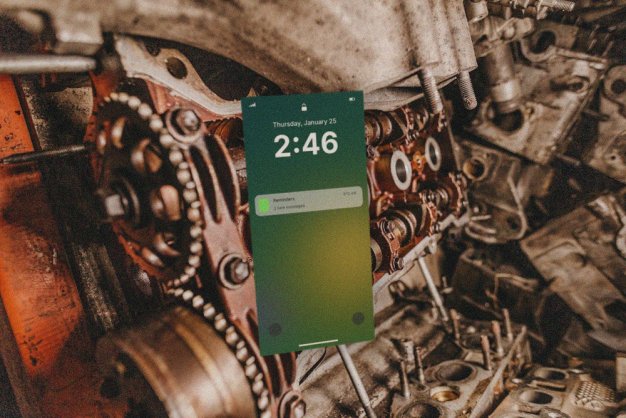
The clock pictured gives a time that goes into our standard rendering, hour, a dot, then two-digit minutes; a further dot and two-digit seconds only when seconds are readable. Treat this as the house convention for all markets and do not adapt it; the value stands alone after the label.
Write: 2.46
